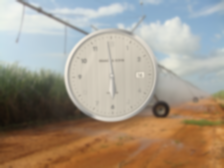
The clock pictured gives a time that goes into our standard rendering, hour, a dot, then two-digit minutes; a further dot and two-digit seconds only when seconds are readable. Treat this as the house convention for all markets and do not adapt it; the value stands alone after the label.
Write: 5.59
